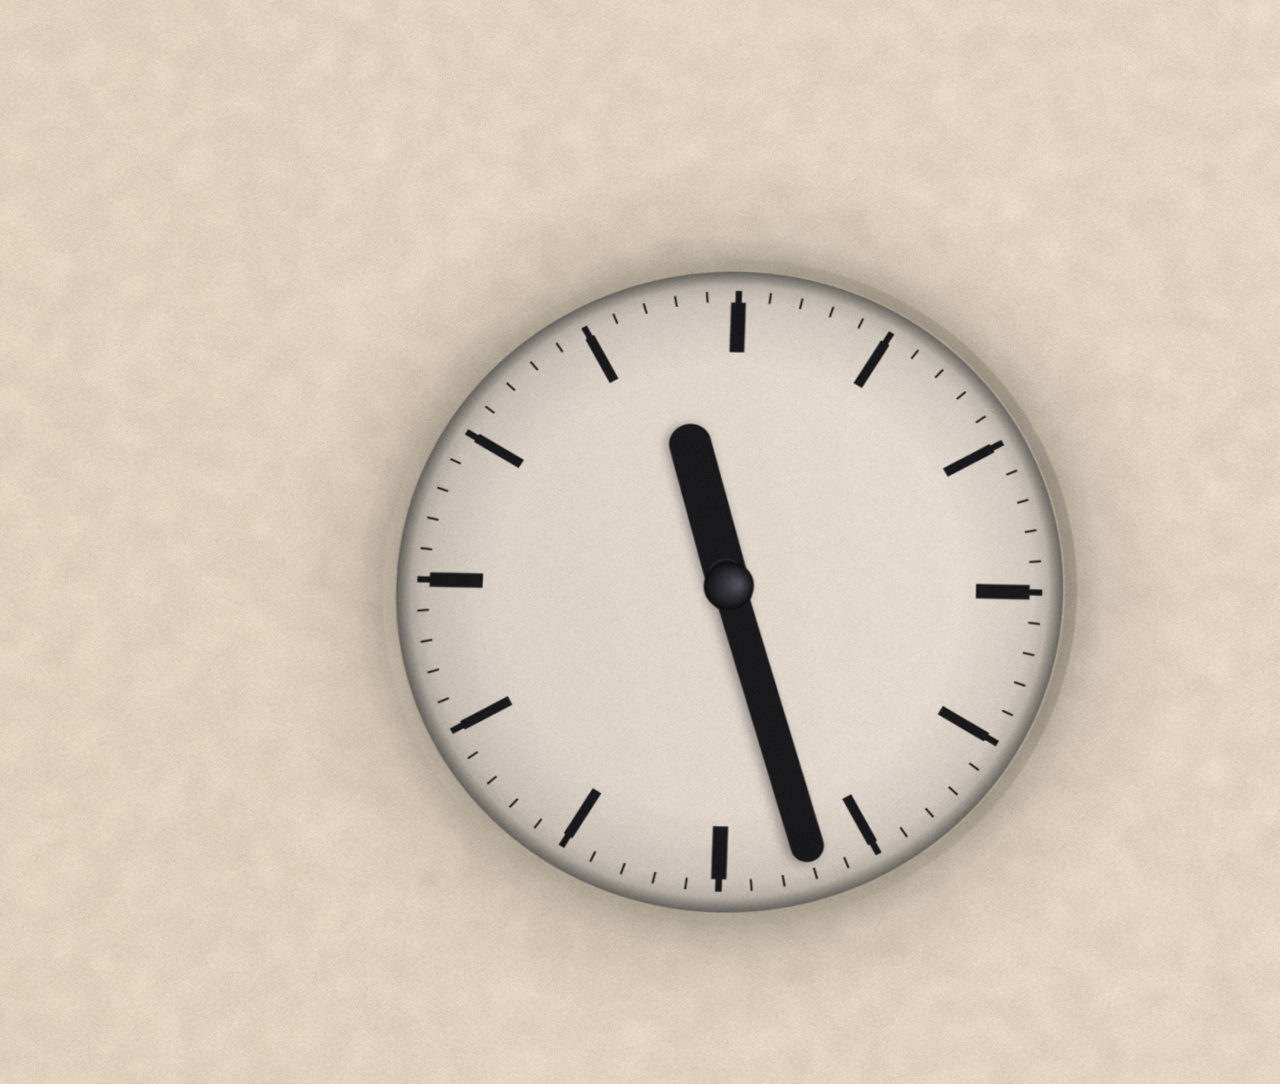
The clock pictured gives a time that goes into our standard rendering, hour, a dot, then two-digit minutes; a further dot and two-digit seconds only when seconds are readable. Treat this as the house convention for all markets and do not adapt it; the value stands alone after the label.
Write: 11.27
